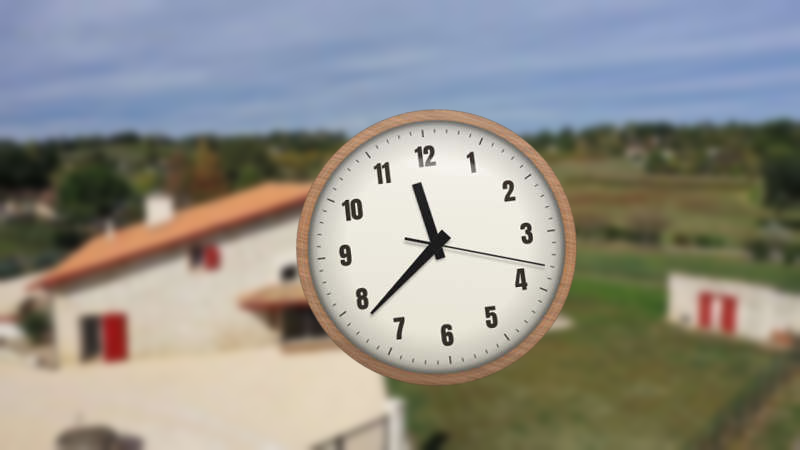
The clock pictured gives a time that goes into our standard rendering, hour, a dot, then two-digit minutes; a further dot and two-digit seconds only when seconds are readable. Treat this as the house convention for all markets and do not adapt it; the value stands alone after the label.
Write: 11.38.18
